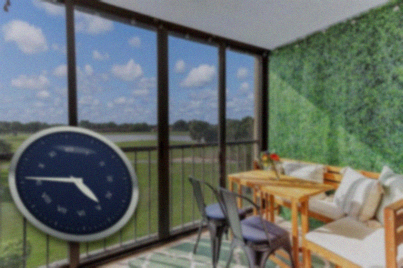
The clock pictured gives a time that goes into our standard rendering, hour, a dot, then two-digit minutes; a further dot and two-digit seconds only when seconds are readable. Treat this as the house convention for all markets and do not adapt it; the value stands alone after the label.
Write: 4.46
